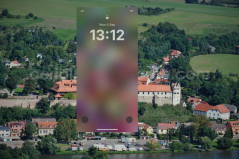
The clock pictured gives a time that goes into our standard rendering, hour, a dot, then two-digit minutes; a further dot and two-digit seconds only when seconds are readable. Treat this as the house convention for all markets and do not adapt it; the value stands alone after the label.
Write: 13.12
